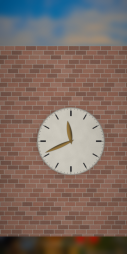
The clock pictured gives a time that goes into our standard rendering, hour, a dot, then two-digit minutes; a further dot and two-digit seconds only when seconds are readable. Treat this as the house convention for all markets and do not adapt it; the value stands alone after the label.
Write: 11.41
